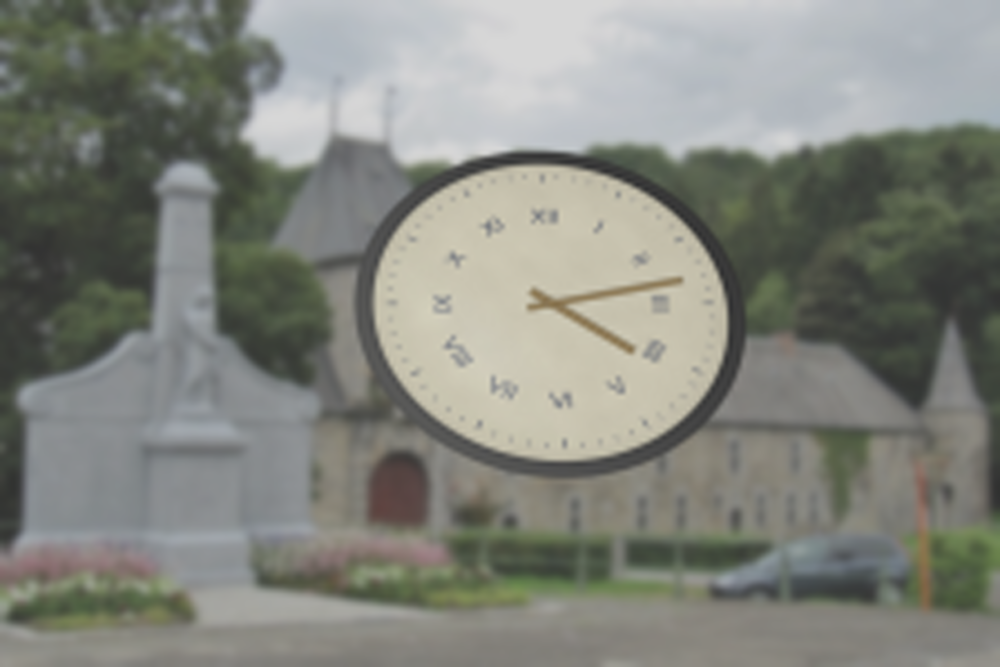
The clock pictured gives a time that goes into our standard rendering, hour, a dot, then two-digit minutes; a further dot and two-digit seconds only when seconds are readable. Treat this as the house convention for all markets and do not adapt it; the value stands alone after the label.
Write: 4.13
